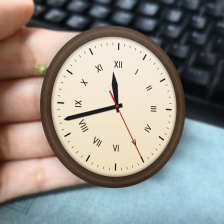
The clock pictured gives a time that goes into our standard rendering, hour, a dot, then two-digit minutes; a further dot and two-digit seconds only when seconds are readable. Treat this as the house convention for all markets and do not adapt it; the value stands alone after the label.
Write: 11.42.25
